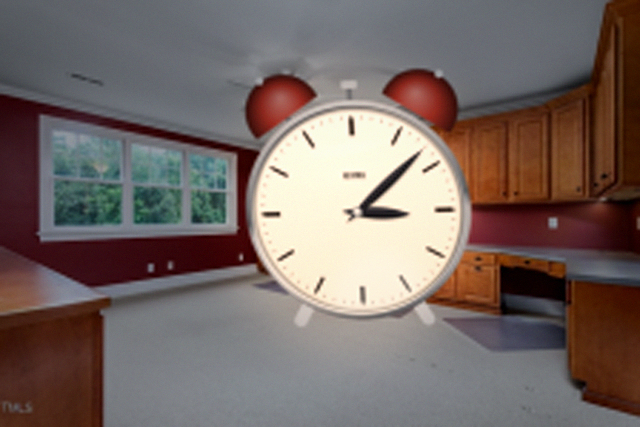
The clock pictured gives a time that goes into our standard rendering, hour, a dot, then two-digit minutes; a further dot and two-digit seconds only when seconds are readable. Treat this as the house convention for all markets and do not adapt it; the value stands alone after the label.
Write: 3.08
